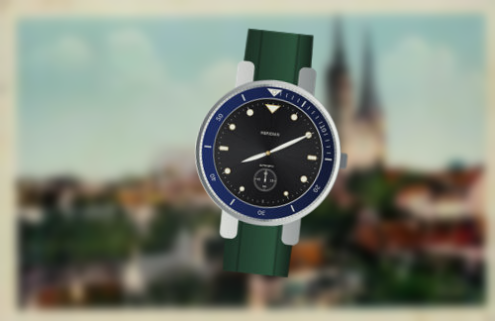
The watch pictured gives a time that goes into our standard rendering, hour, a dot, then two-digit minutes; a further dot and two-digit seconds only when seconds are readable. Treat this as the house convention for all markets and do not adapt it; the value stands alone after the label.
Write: 8.10
